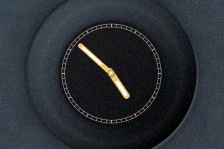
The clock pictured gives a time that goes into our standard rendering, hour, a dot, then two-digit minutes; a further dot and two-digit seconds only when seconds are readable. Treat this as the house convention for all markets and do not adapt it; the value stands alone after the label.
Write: 4.52
